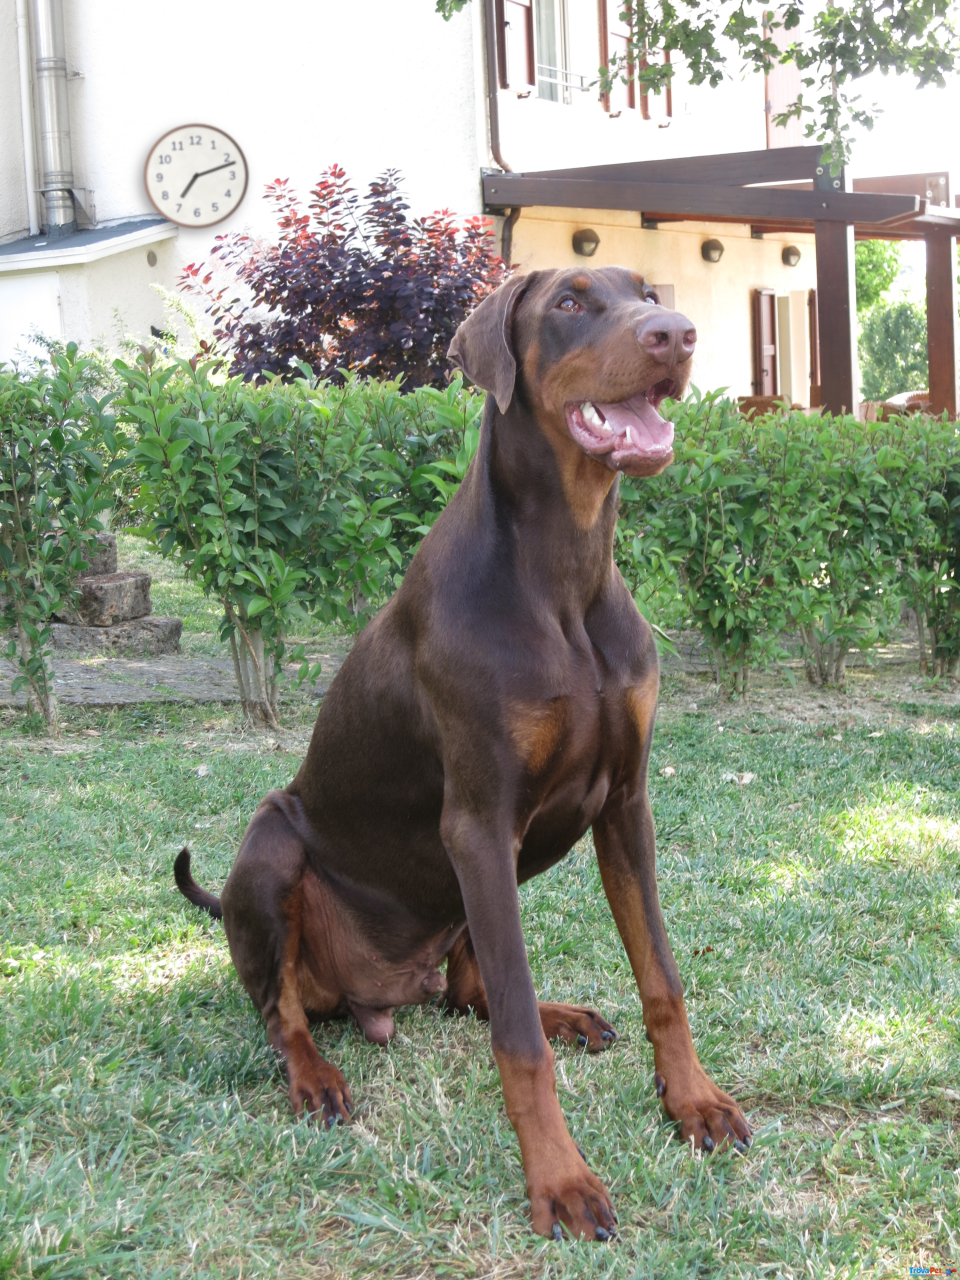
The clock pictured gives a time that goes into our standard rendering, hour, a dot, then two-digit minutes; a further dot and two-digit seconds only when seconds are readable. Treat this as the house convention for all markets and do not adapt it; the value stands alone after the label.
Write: 7.12
